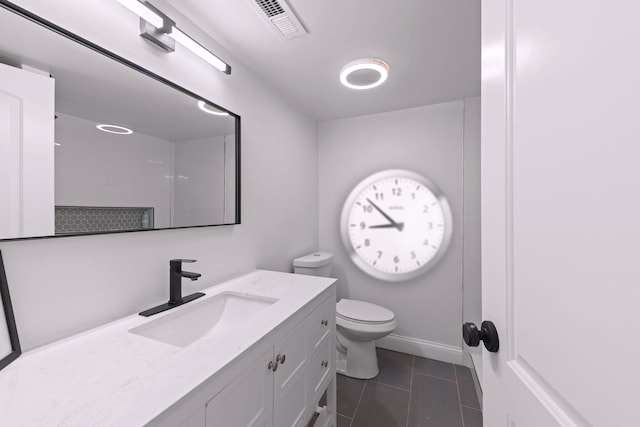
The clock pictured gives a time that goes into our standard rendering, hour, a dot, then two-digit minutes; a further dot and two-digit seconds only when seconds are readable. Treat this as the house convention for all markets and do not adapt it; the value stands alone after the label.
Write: 8.52
